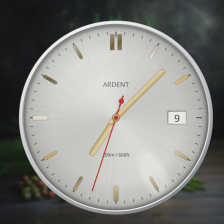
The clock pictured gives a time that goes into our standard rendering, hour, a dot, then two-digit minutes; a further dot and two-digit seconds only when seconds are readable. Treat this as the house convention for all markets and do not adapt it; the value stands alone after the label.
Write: 7.07.33
